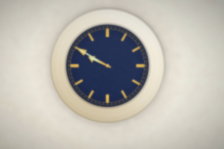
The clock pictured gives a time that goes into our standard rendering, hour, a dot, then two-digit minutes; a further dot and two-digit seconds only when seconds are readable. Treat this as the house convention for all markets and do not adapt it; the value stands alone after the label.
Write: 9.50
